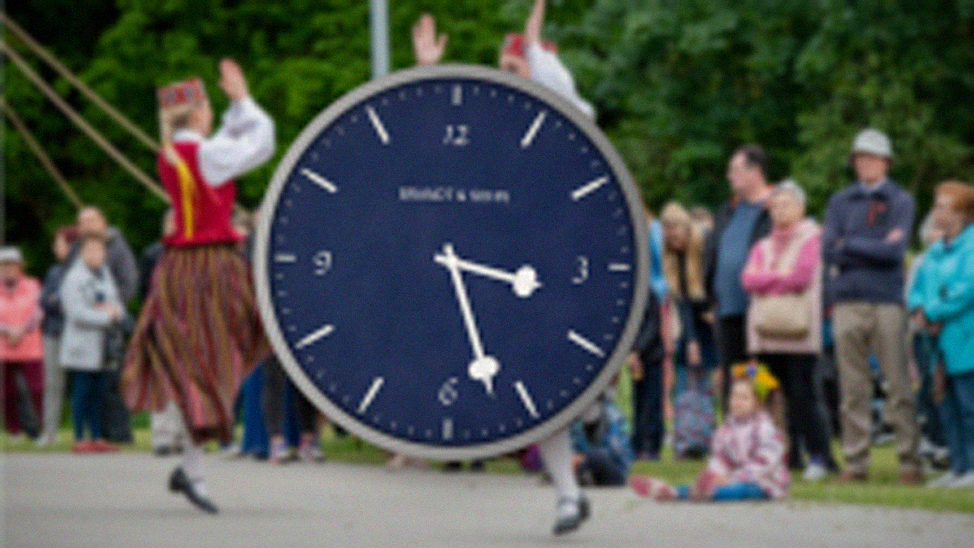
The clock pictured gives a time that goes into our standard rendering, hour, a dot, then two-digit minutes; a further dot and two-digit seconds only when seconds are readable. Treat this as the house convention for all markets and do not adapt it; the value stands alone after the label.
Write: 3.27
